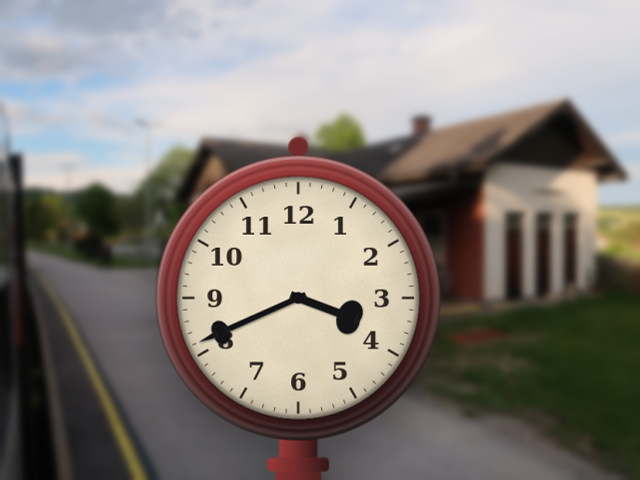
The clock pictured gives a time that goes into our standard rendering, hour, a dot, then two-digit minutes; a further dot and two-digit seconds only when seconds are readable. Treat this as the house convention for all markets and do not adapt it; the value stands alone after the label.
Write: 3.41
